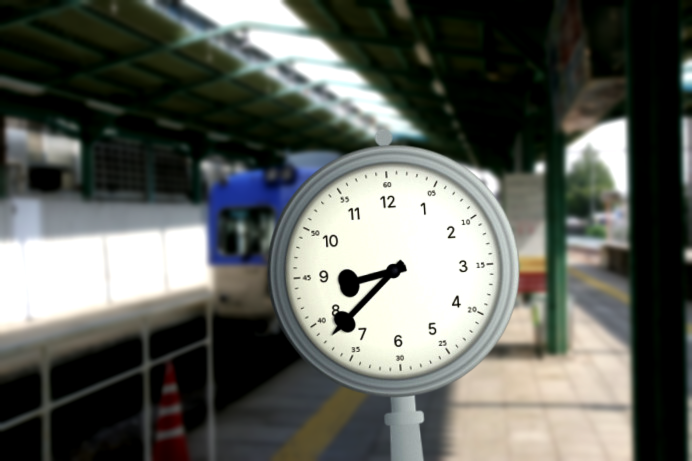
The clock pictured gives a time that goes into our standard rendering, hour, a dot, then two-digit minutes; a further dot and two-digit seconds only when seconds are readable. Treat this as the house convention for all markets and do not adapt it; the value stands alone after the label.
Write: 8.38
